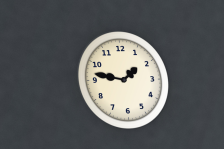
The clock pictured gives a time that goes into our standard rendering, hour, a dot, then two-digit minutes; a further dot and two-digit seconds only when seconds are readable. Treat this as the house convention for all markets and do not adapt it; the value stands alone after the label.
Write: 1.47
